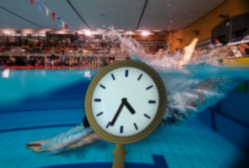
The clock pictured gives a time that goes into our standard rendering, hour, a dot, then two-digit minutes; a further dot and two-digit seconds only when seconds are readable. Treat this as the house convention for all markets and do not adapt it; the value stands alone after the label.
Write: 4.34
